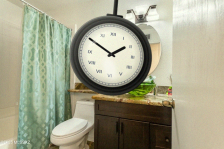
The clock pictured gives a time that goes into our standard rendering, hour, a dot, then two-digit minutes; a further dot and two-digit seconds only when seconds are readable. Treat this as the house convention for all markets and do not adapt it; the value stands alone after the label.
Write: 1.50
